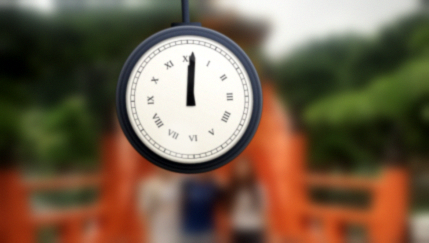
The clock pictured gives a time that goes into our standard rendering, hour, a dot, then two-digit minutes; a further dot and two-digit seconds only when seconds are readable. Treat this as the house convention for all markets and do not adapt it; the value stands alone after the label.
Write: 12.01
